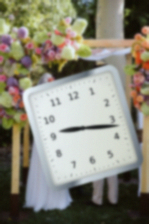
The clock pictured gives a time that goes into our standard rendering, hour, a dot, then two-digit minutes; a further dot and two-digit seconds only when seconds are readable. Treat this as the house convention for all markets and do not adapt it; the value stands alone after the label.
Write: 9.17
